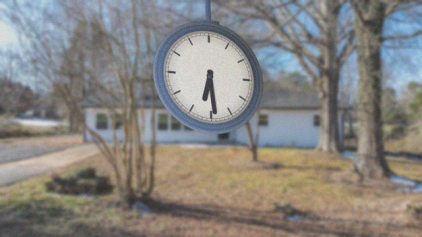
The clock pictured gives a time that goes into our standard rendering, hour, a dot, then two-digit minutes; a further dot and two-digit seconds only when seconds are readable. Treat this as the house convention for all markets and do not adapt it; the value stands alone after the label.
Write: 6.29
